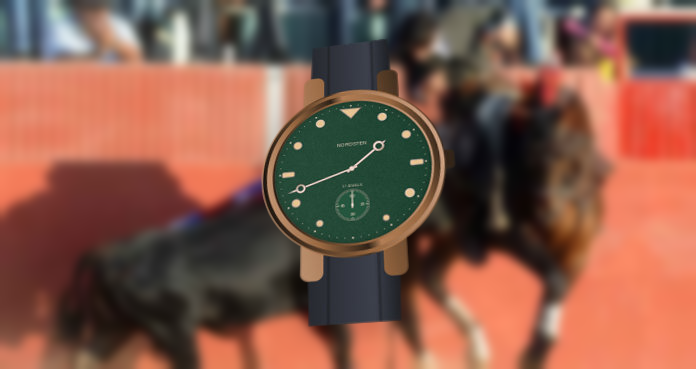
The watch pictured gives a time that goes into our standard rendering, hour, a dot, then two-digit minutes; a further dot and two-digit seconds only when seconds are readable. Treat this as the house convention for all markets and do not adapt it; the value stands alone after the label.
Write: 1.42
